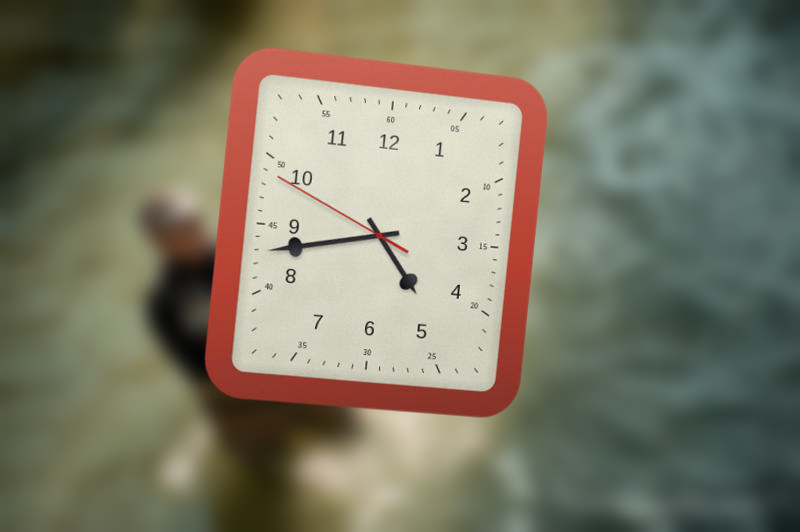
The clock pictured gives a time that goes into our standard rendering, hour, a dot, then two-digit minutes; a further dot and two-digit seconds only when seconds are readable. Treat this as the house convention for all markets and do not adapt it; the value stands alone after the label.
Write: 4.42.49
